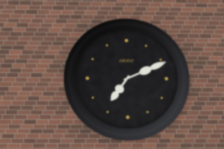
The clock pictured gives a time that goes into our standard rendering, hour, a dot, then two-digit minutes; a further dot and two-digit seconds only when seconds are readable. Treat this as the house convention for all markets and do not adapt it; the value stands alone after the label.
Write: 7.11
